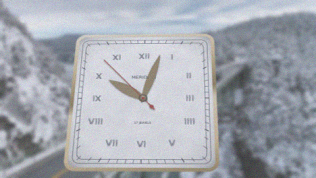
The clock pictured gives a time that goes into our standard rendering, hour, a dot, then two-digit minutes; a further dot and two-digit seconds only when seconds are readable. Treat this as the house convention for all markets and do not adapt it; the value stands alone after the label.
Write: 10.02.53
